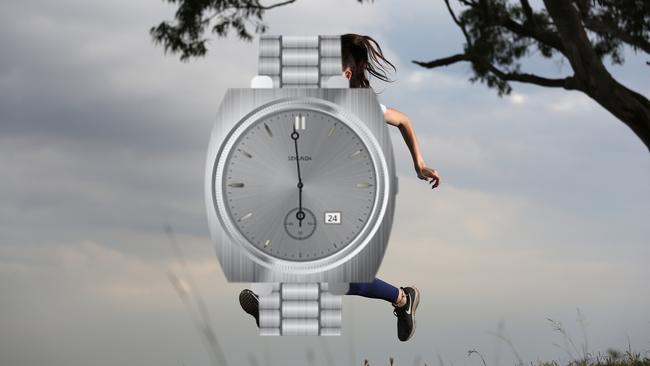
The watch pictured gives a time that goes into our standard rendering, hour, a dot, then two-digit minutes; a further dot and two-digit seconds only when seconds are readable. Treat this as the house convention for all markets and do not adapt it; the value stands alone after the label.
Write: 5.59
